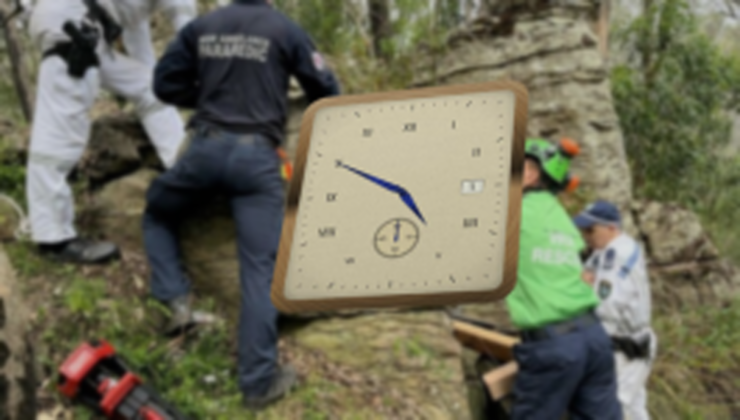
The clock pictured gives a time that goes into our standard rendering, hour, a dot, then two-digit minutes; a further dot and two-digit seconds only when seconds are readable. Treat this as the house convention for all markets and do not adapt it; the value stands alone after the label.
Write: 4.50
